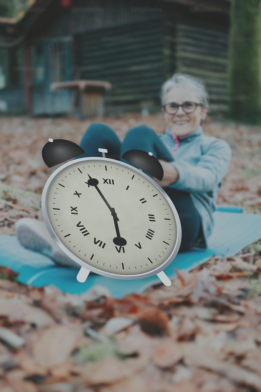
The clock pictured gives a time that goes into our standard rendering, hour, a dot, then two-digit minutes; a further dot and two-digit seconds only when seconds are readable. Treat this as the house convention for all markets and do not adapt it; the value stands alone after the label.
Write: 5.56
